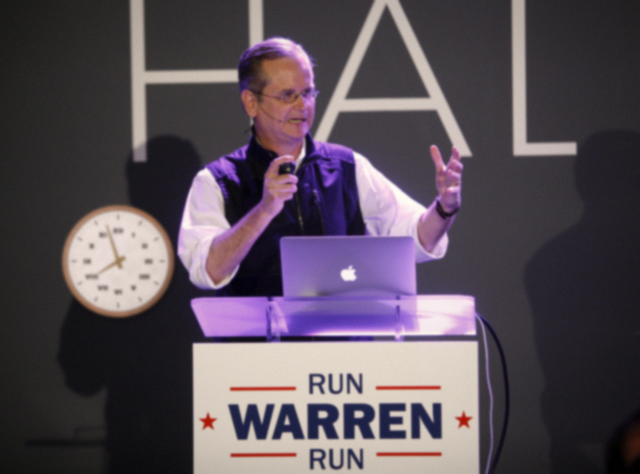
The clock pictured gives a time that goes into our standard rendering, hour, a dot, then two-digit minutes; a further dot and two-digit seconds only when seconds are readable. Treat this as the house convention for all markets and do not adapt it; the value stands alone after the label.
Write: 7.57
